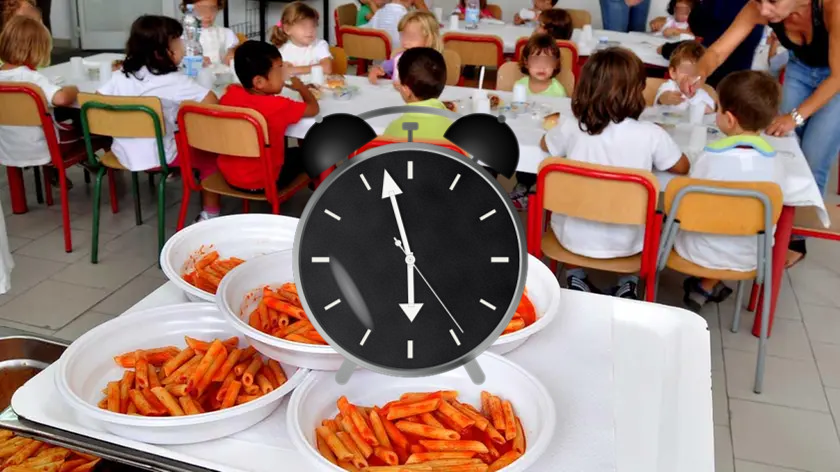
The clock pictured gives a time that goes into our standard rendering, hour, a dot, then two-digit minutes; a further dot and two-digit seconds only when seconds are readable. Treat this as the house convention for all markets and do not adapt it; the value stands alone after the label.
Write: 5.57.24
